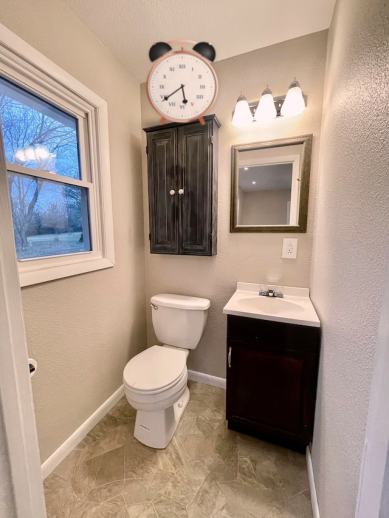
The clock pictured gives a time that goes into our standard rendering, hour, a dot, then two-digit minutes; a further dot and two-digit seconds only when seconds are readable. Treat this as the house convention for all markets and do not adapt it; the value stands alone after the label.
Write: 5.39
